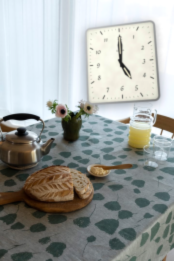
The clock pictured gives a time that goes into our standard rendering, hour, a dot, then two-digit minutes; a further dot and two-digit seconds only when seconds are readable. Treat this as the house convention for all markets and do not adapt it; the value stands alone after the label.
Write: 5.00
